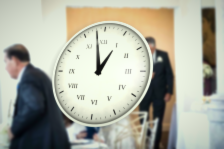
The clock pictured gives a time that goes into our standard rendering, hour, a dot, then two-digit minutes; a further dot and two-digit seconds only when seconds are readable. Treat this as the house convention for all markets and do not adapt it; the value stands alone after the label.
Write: 12.58
